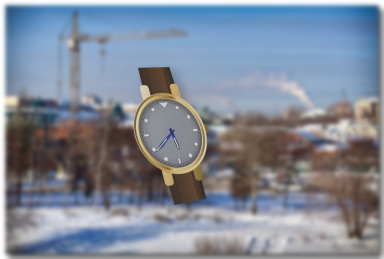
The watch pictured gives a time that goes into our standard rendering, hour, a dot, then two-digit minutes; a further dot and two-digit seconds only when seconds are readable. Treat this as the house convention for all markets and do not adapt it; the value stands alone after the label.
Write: 5.39
